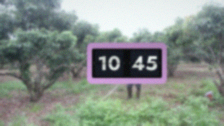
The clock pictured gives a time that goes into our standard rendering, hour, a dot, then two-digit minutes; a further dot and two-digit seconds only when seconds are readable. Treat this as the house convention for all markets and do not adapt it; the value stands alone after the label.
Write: 10.45
